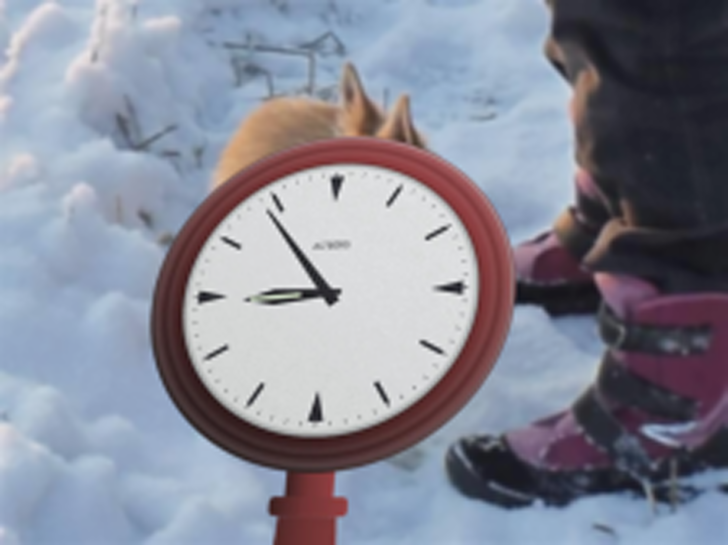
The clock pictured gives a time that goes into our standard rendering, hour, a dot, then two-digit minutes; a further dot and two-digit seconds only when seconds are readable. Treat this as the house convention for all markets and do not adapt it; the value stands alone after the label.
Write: 8.54
